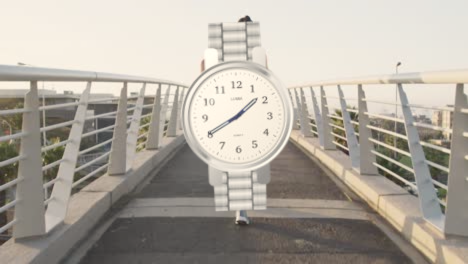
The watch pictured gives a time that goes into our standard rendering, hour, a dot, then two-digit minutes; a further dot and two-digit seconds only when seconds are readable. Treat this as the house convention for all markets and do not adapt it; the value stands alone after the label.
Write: 1.40
